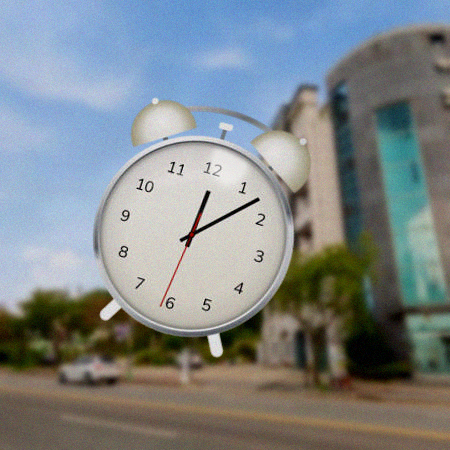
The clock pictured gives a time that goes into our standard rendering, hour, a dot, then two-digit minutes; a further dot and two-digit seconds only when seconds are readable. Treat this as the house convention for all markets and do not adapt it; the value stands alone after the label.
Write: 12.07.31
